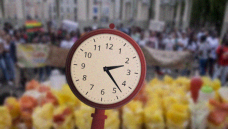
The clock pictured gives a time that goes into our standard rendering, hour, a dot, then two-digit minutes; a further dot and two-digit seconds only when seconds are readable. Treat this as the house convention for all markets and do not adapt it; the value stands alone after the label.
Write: 2.23
